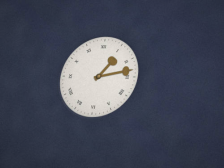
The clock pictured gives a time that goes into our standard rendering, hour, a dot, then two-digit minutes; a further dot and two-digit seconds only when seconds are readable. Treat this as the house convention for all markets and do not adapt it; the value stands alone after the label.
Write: 1.13
